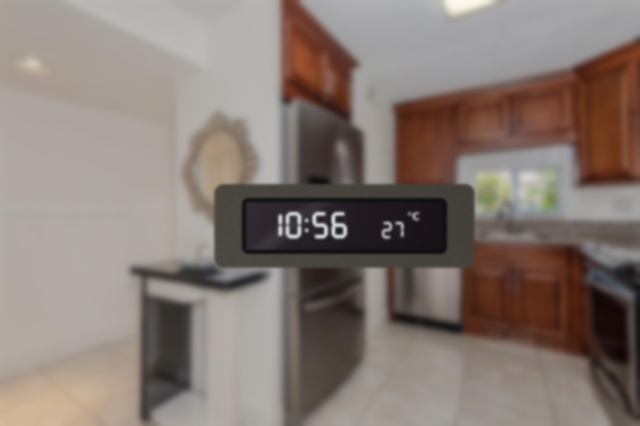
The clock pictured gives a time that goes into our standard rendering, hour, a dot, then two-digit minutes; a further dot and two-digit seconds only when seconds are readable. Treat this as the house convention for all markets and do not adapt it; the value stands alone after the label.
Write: 10.56
